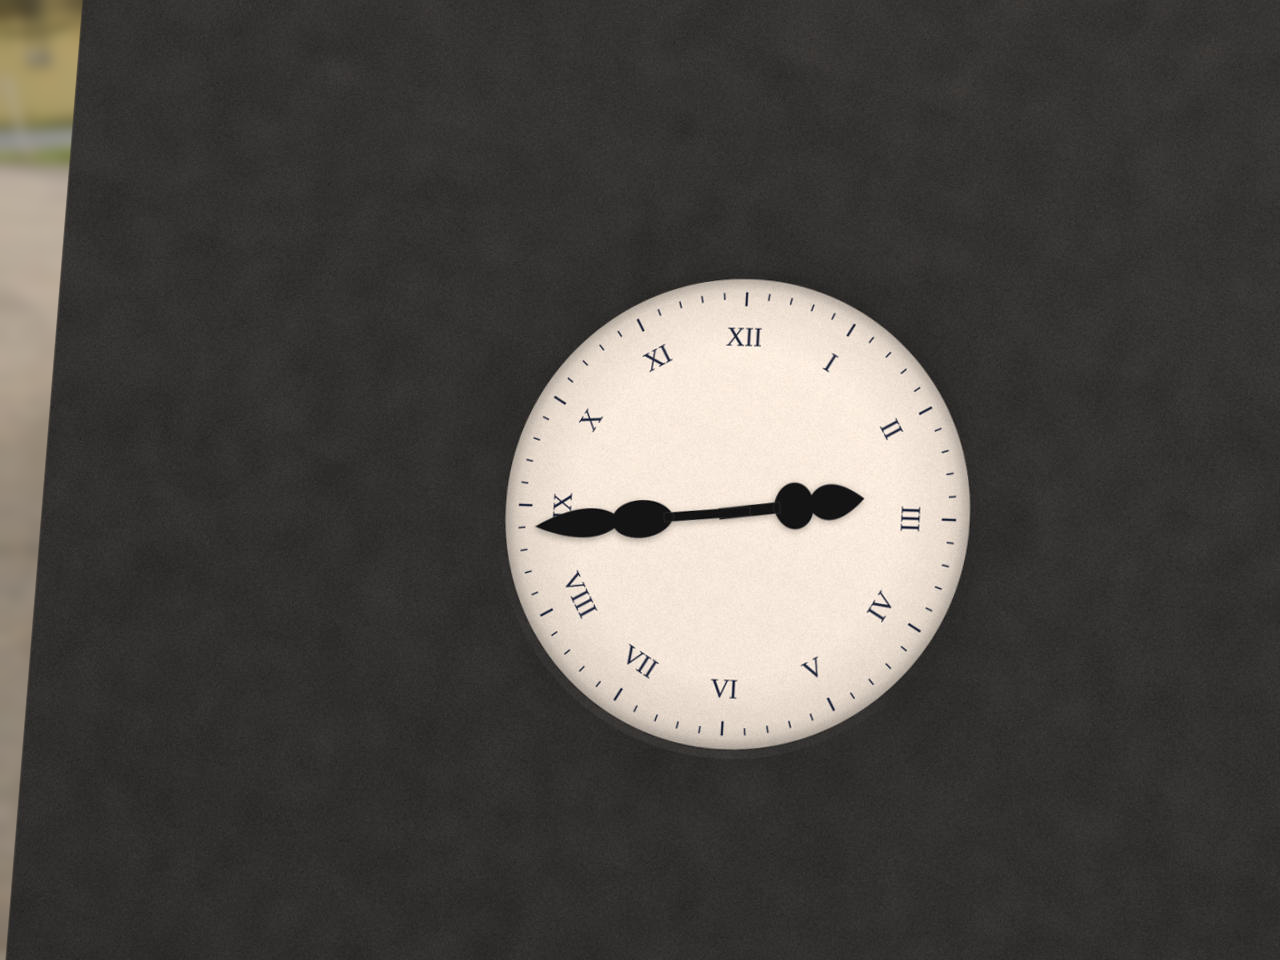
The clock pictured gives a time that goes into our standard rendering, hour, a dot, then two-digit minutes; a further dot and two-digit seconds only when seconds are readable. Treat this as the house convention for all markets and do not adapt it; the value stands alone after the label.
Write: 2.44
